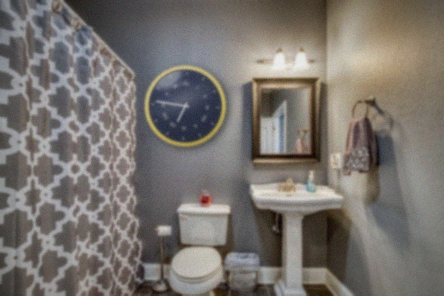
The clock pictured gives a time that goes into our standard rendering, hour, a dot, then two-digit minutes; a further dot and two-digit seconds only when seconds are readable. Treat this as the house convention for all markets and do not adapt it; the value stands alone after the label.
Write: 6.46
